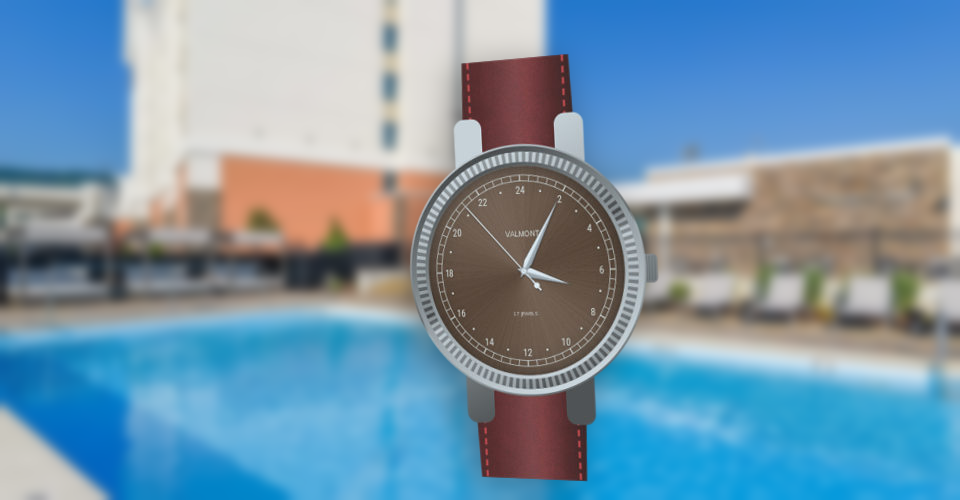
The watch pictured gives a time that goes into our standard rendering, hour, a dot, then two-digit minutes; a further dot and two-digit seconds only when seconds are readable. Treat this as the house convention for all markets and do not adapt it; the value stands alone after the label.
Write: 7.04.53
